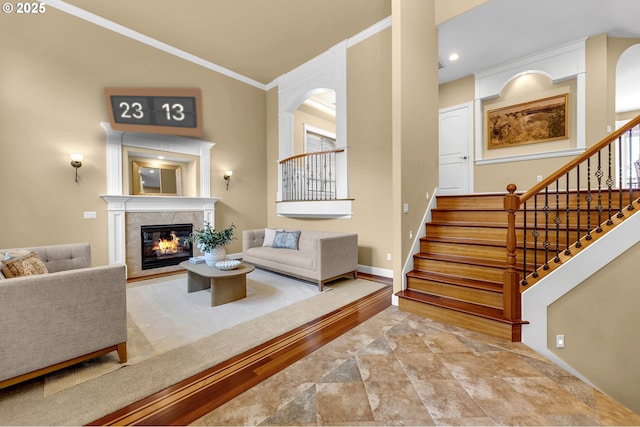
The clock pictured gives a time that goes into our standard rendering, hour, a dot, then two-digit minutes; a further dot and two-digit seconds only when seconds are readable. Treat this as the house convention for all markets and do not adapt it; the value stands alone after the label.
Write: 23.13
